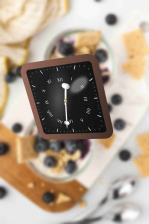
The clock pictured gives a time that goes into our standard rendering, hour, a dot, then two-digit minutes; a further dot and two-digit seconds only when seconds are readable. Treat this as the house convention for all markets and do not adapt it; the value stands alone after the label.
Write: 12.32
